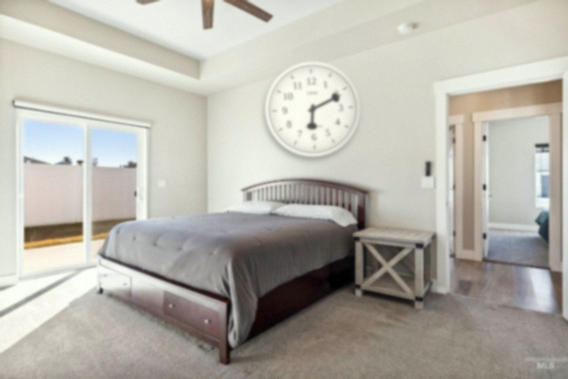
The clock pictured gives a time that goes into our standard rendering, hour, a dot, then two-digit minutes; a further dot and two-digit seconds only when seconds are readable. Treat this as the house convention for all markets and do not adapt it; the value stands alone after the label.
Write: 6.11
